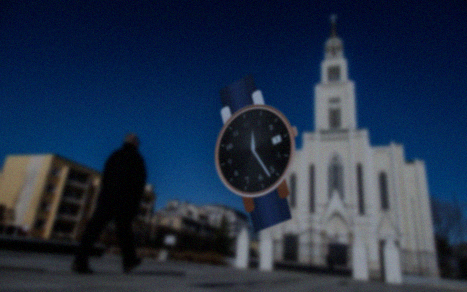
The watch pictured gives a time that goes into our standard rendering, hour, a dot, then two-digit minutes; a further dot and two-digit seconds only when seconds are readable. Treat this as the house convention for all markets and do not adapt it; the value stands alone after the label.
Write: 12.27
